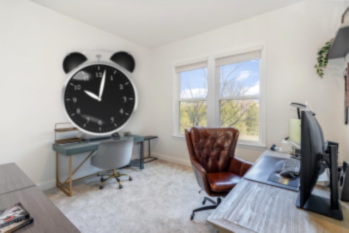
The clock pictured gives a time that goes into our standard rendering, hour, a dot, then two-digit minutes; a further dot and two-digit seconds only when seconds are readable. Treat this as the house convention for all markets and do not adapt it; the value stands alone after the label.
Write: 10.02
